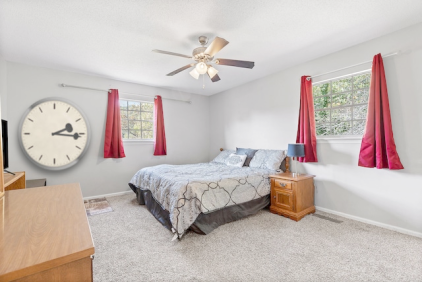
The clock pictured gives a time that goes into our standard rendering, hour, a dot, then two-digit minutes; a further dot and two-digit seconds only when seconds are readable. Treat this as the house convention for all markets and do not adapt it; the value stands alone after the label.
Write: 2.16
